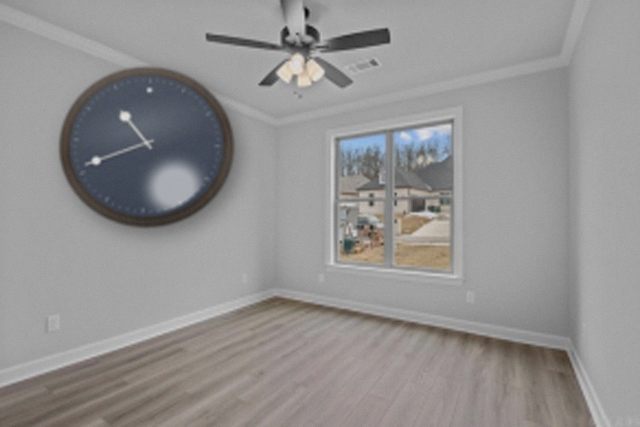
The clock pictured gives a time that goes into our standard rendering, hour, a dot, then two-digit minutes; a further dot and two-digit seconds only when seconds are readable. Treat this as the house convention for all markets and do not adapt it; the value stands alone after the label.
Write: 10.41
